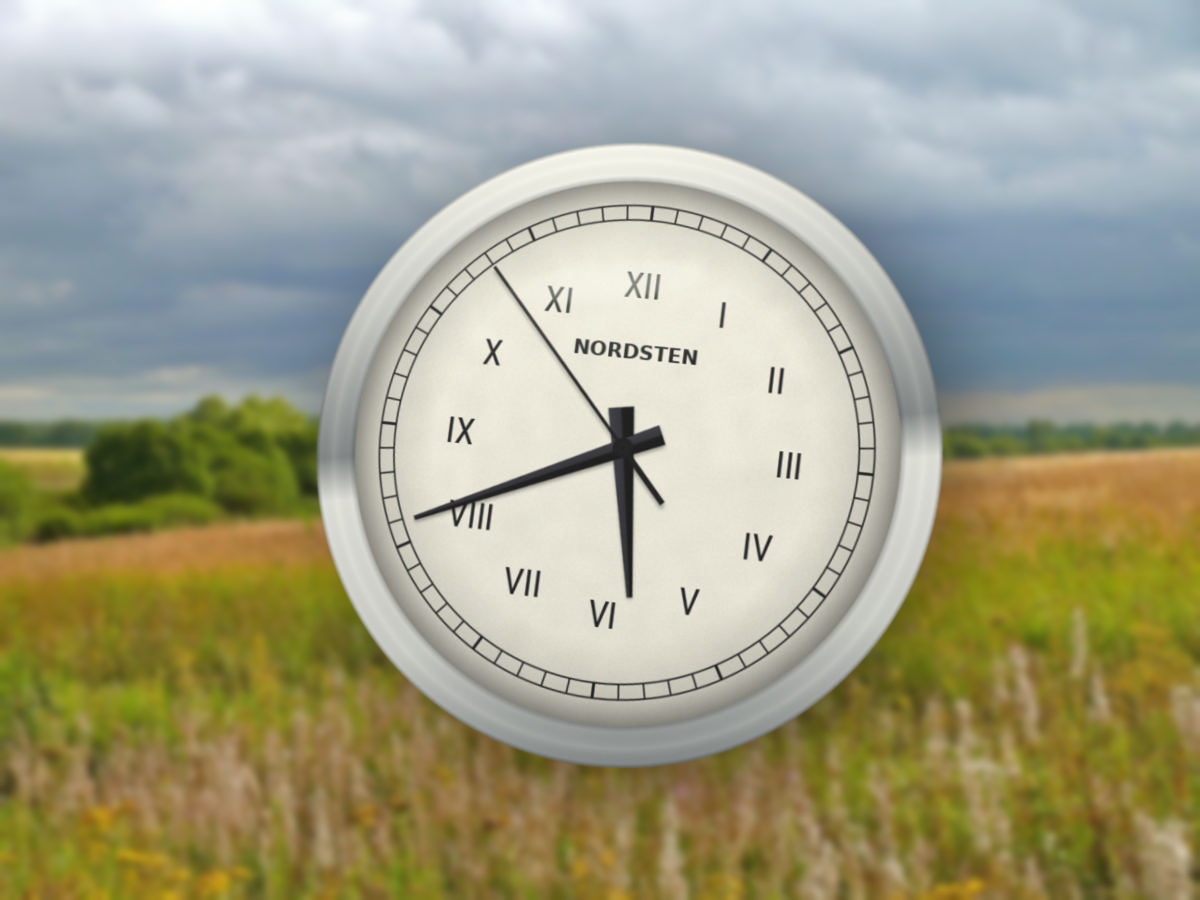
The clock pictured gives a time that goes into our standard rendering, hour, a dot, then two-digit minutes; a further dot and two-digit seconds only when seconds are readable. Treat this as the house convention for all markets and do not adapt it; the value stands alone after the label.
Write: 5.40.53
